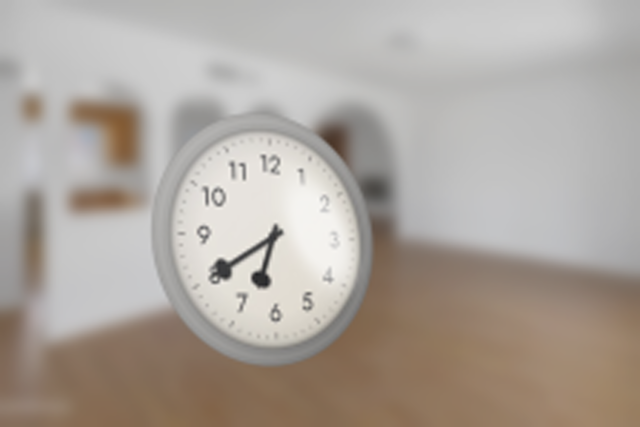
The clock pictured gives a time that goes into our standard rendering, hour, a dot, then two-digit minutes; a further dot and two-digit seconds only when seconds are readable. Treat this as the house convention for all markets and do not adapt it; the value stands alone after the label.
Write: 6.40
